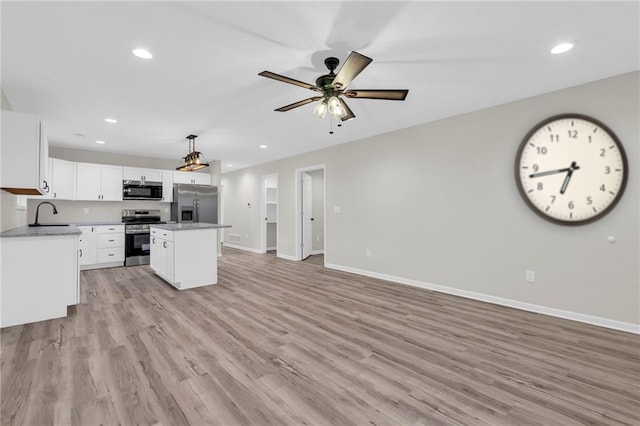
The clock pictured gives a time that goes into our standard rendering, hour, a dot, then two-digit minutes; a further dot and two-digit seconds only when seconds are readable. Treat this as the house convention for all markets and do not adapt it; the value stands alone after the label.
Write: 6.43
